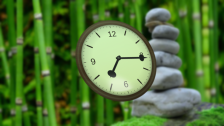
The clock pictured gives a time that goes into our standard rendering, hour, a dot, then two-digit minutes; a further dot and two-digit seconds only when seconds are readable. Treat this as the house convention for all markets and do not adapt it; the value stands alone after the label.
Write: 7.16
